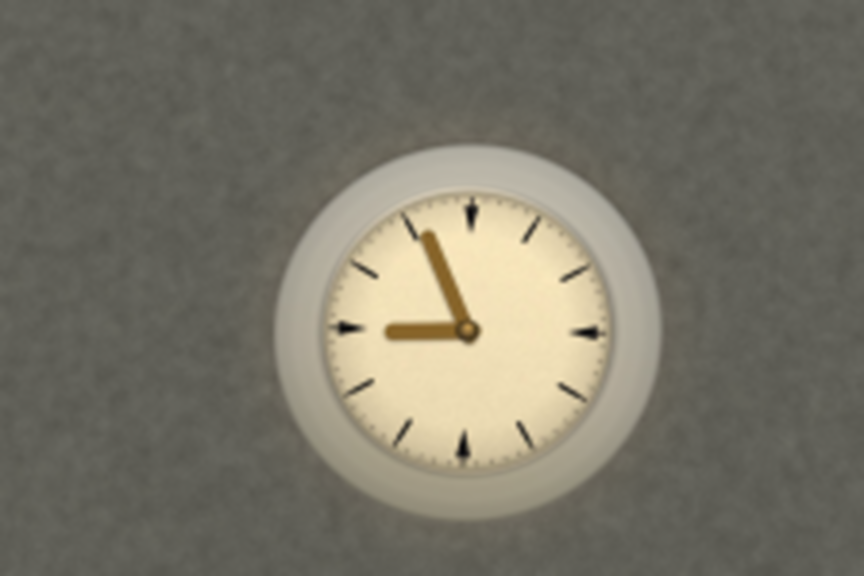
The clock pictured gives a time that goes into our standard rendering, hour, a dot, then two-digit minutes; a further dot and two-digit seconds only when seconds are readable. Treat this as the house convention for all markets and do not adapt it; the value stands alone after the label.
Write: 8.56
